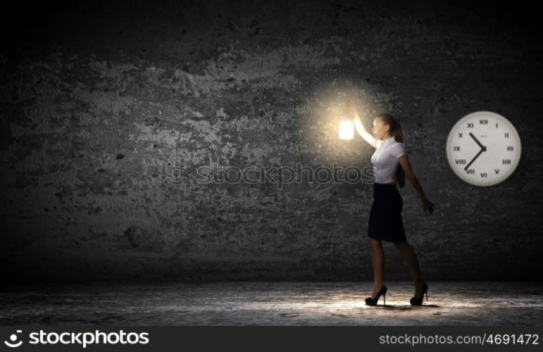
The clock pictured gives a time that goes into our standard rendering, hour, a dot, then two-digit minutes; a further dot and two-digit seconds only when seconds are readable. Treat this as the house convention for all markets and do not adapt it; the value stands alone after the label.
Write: 10.37
